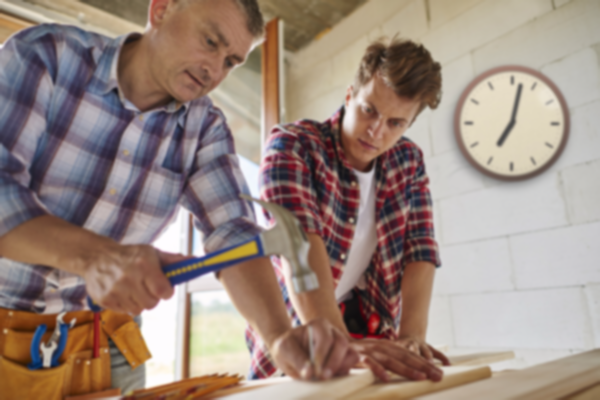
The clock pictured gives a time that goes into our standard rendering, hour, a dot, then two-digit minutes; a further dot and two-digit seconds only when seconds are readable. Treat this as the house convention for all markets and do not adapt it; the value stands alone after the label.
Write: 7.02
